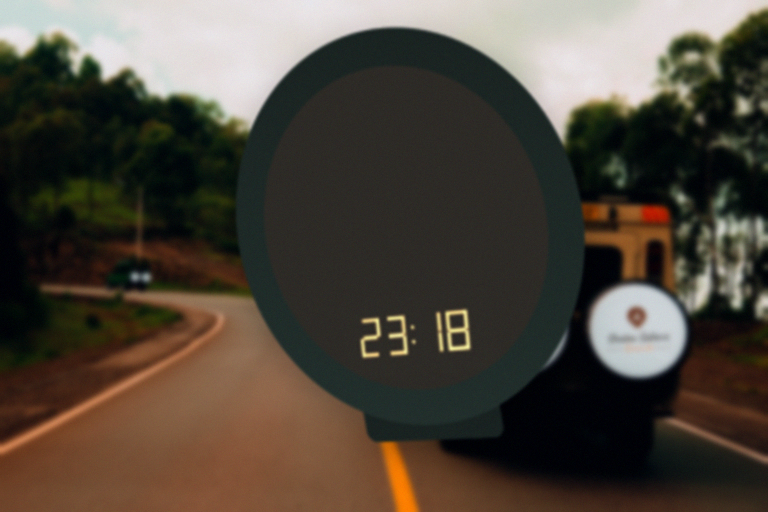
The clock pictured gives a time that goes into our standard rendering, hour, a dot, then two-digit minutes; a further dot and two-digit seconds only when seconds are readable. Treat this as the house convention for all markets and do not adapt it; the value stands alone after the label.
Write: 23.18
